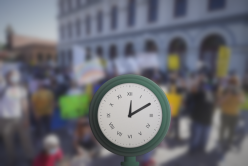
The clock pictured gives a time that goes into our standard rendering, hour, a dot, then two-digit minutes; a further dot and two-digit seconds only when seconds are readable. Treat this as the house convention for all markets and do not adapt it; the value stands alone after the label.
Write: 12.10
